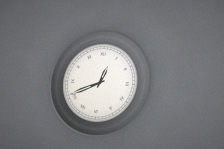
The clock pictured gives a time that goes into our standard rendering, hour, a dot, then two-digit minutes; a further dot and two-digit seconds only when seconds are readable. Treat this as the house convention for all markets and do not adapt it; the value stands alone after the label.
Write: 12.41
